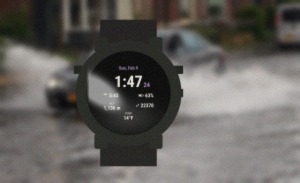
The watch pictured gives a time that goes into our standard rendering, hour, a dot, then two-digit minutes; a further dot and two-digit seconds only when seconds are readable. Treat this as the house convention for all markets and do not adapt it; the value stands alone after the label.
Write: 1.47
